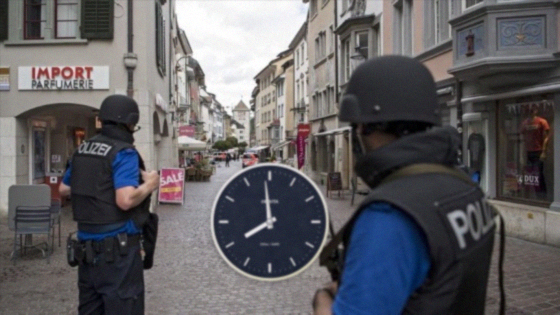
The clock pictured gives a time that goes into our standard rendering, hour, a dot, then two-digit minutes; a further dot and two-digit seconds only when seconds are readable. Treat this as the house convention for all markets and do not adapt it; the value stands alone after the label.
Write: 7.59
